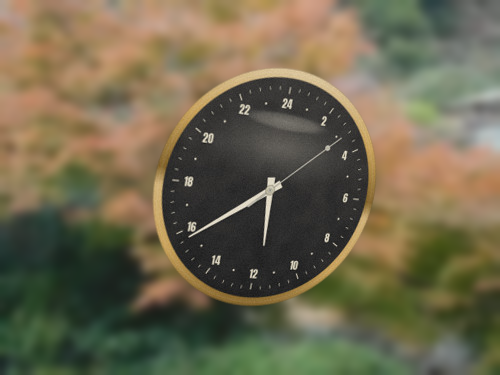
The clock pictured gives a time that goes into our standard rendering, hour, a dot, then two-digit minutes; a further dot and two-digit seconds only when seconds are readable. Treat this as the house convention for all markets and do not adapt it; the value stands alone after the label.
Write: 11.39.08
